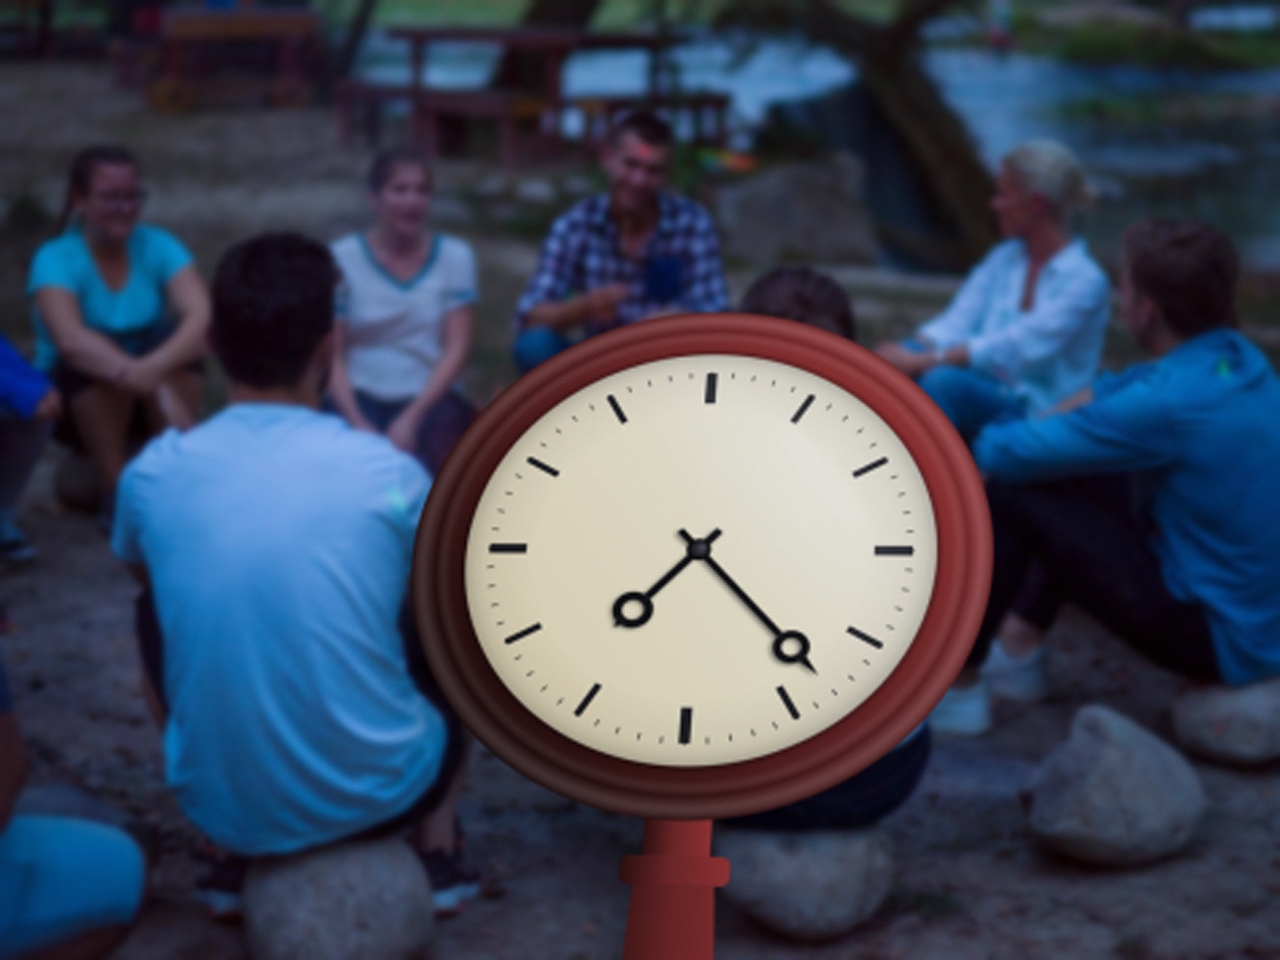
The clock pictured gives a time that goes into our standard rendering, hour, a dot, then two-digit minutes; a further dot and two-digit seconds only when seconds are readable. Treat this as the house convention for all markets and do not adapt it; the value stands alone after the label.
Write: 7.23
